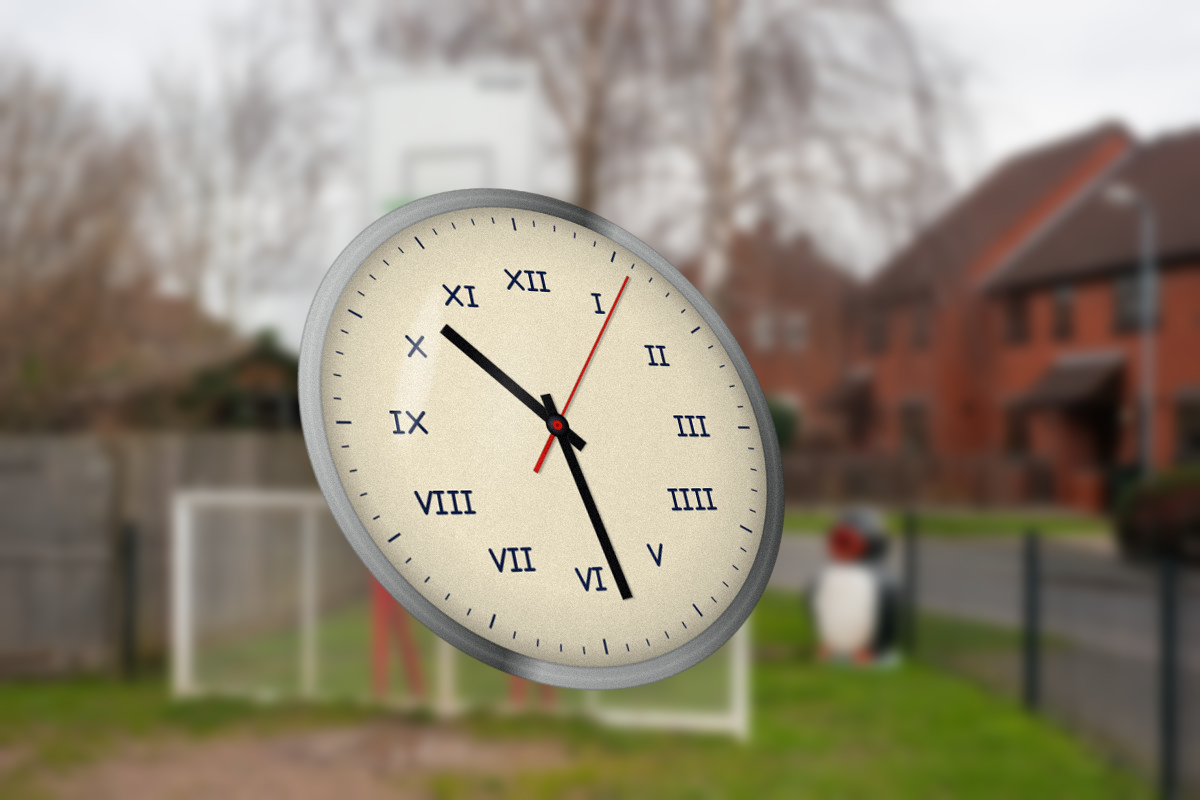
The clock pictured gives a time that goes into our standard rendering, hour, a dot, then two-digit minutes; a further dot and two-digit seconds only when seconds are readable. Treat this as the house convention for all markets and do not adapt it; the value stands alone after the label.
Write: 10.28.06
